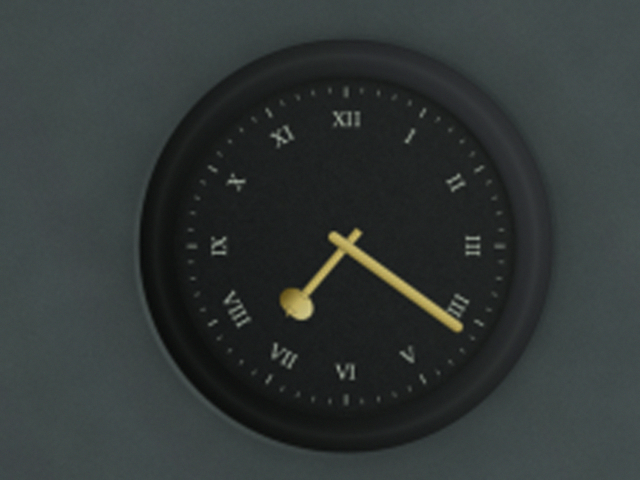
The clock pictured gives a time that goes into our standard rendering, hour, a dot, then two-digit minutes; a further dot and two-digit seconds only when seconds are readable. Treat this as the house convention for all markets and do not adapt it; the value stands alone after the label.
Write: 7.21
